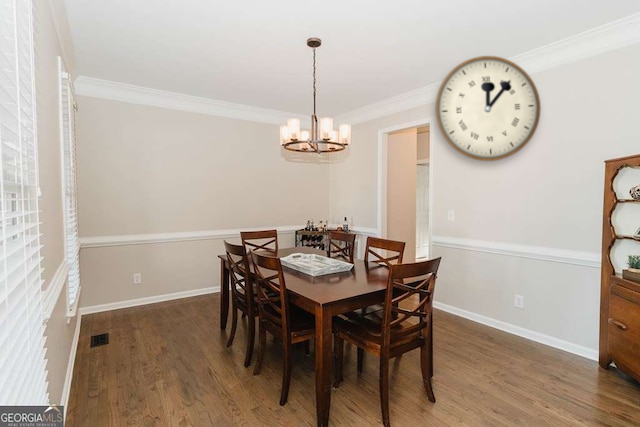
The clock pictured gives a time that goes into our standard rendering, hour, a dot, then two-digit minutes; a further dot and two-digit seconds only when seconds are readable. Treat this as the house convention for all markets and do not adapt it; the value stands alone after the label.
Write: 12.07
